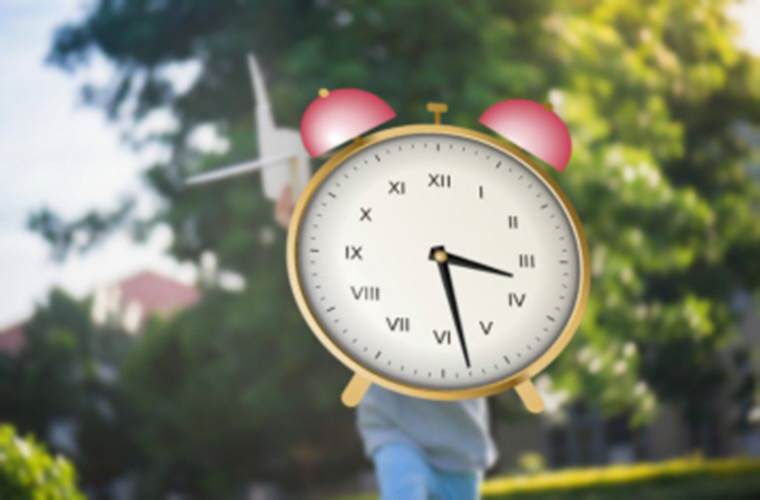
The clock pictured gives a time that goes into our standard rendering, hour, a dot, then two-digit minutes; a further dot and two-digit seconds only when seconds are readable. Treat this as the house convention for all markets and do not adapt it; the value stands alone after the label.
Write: 3.28
